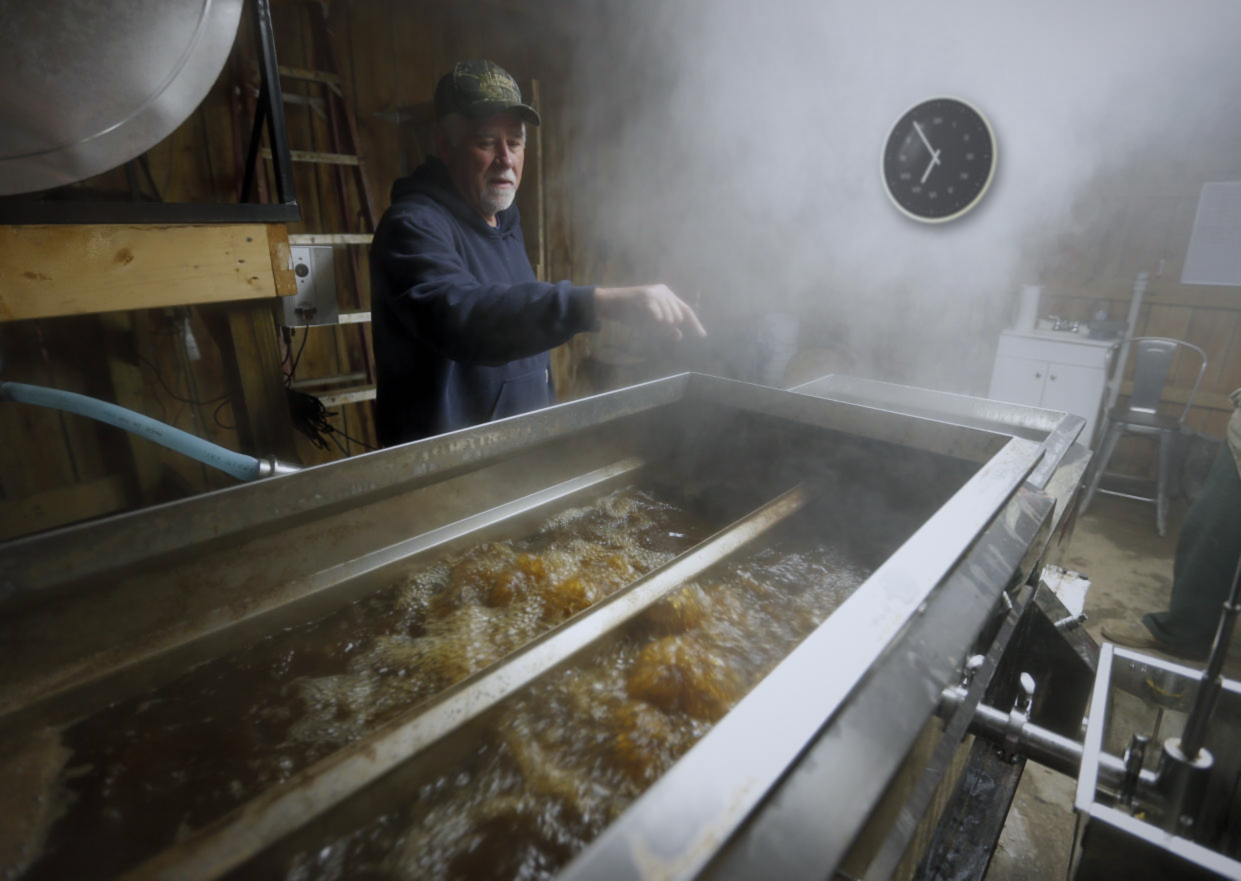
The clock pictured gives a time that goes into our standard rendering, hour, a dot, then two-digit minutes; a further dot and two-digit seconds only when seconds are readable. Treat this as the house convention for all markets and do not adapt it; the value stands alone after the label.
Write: 6.54
